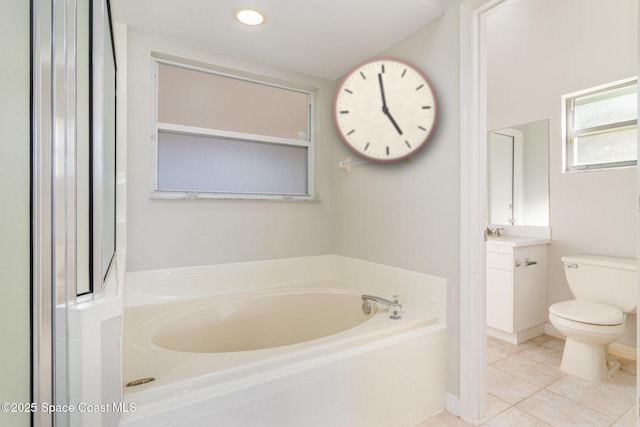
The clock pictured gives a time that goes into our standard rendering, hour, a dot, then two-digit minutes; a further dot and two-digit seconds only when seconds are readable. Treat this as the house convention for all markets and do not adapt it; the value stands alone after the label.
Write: 4.59
